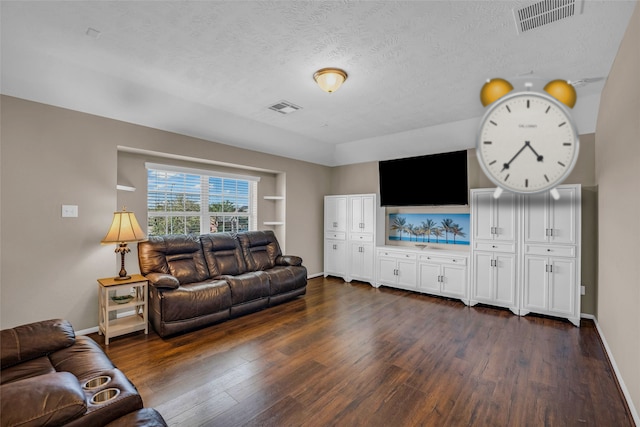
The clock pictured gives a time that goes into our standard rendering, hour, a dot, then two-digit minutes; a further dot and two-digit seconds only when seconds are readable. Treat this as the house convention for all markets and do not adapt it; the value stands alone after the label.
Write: 4.37
